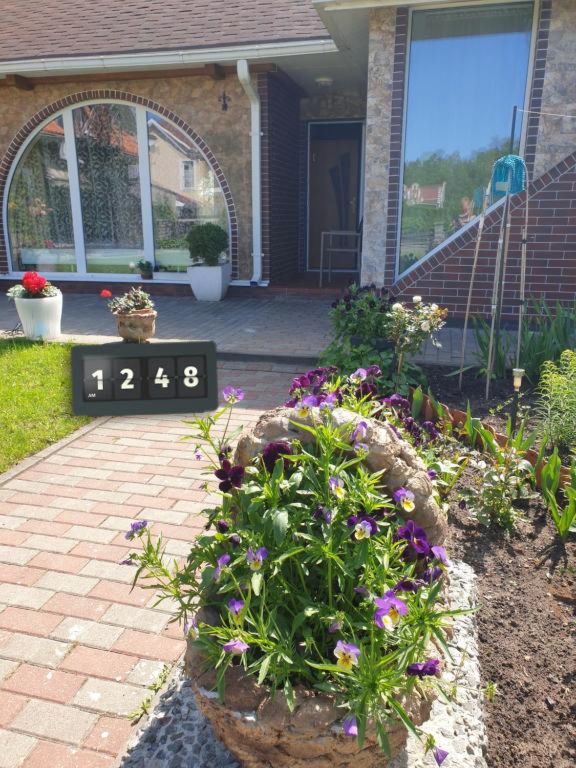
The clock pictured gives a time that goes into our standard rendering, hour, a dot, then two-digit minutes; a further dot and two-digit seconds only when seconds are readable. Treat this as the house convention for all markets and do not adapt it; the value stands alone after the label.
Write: 12.48
